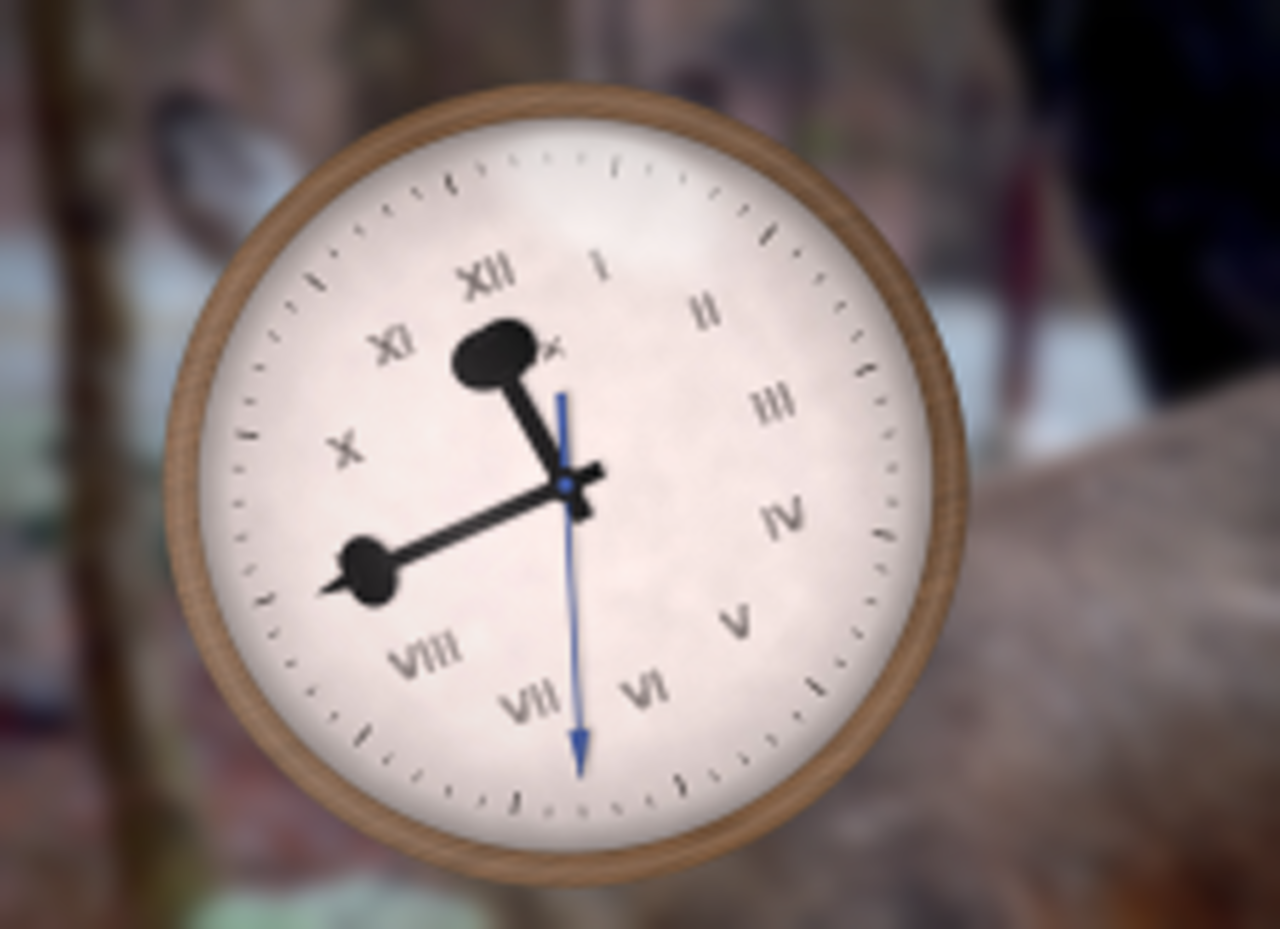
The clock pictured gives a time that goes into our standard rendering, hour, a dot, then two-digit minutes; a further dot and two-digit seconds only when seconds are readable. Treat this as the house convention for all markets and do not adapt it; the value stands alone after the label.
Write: 11.44.33
